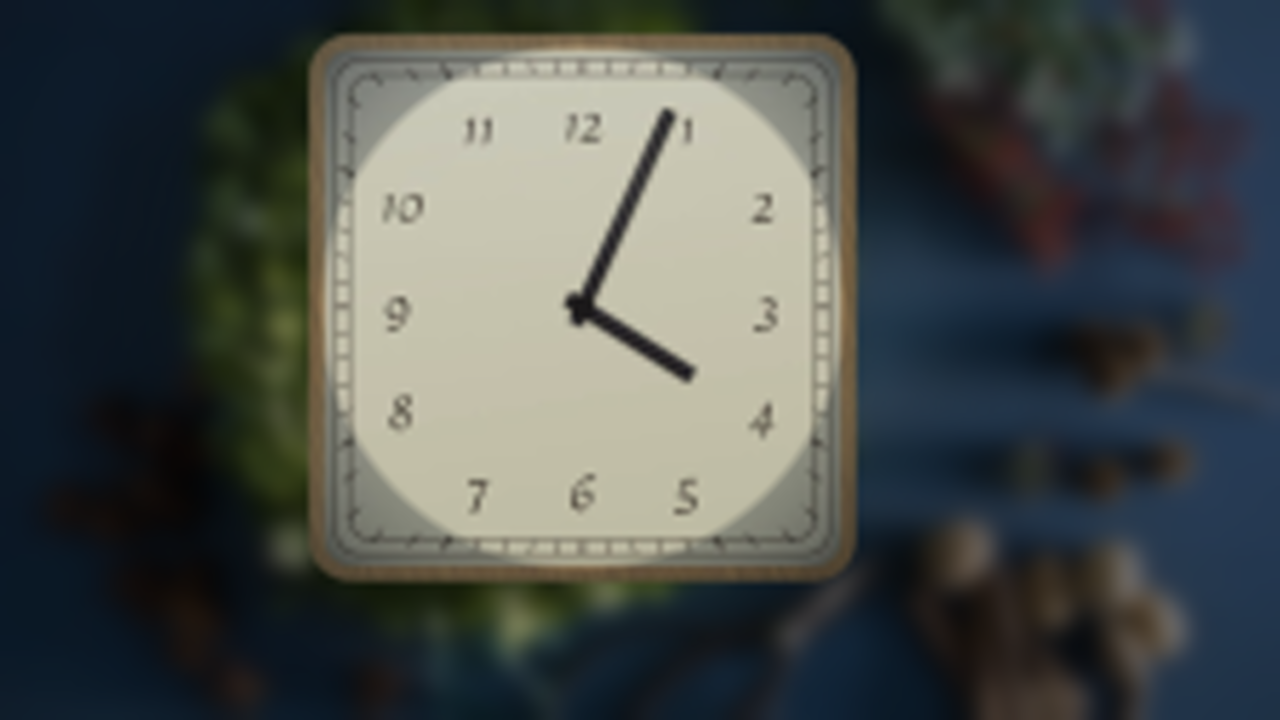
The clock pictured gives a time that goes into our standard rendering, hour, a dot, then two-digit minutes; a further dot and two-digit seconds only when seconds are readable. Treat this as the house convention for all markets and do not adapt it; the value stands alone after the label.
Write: 4.04
